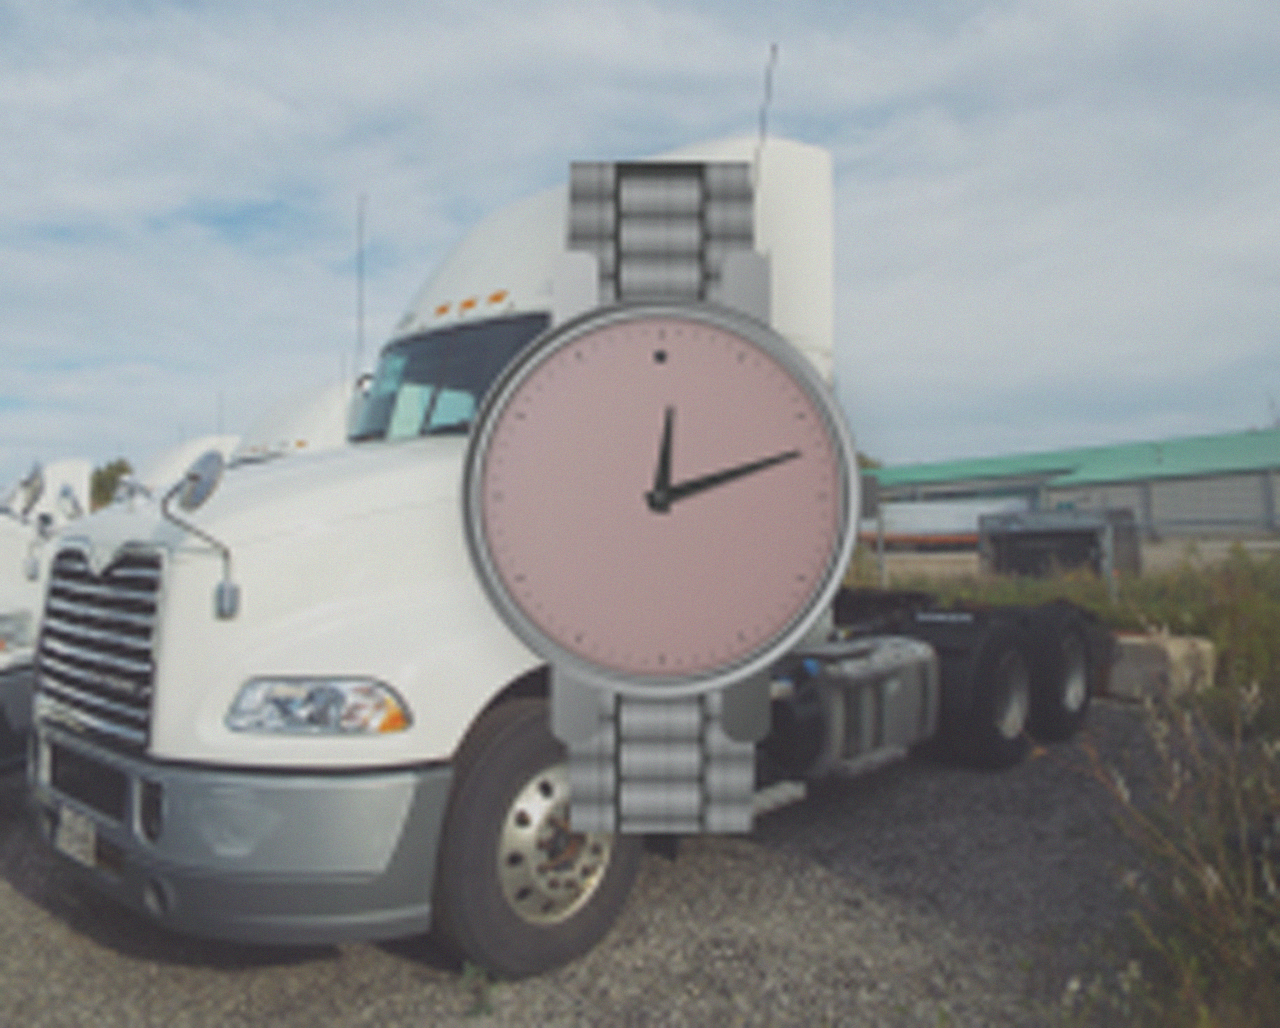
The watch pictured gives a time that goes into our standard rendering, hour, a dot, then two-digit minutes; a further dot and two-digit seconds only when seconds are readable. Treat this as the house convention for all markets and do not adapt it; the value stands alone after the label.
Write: 12.12
